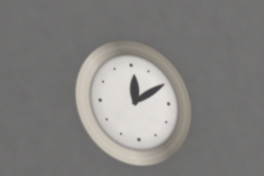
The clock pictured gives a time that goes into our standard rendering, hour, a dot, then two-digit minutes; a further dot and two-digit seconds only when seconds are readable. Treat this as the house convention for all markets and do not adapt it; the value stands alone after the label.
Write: 12.10
